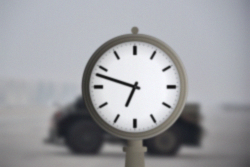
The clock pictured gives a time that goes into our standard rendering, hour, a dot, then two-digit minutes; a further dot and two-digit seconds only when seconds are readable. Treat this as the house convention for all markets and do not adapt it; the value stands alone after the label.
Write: 6.48
